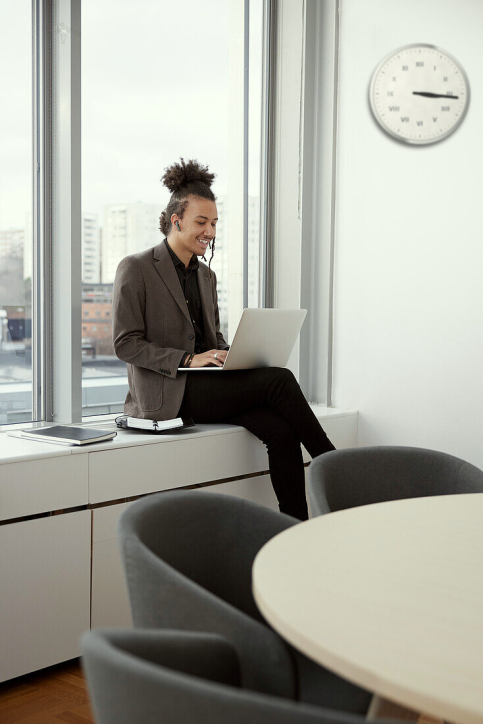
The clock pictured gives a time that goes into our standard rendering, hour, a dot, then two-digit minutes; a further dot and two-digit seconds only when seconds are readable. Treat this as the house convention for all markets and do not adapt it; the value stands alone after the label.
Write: 3.16
